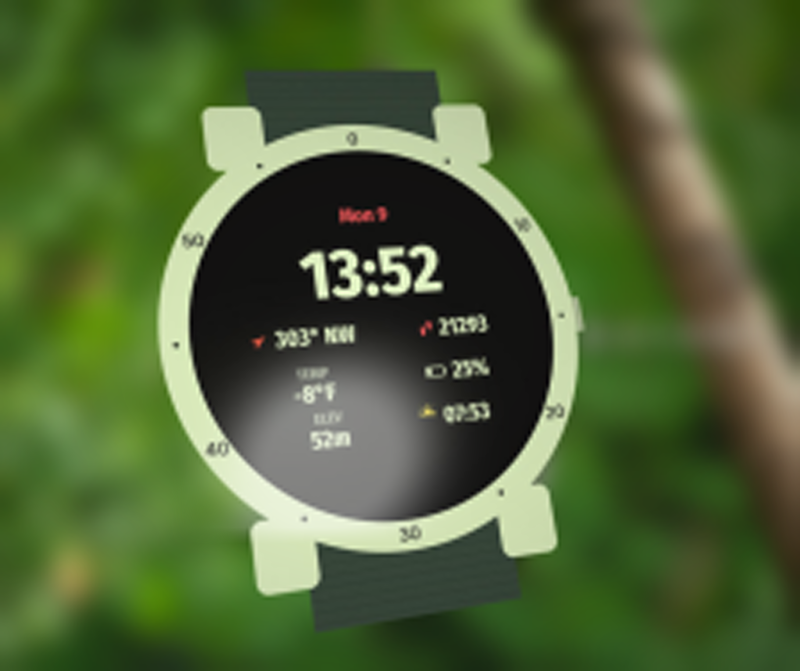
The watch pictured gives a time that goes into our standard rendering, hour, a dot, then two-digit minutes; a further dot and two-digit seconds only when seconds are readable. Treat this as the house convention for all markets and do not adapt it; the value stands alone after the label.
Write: 13.52
